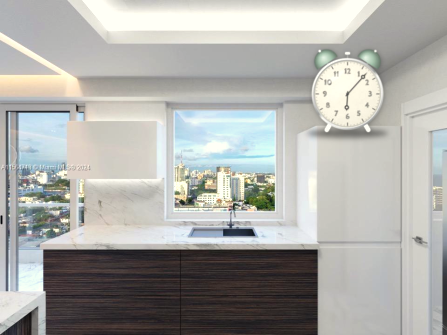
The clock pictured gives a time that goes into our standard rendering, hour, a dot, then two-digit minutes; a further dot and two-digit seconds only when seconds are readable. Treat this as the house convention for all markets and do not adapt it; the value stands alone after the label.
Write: 6.07
